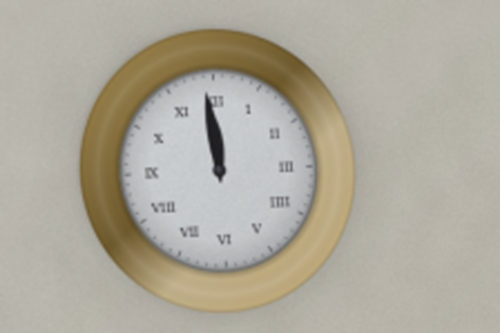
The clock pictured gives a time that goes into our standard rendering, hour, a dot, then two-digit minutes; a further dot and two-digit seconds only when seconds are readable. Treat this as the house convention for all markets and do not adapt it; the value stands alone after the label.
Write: 11.59
